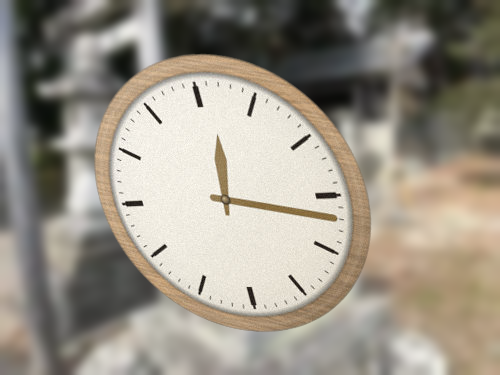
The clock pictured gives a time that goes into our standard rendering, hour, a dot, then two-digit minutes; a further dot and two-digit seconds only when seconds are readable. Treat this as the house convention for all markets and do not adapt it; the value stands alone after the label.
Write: 12.17
